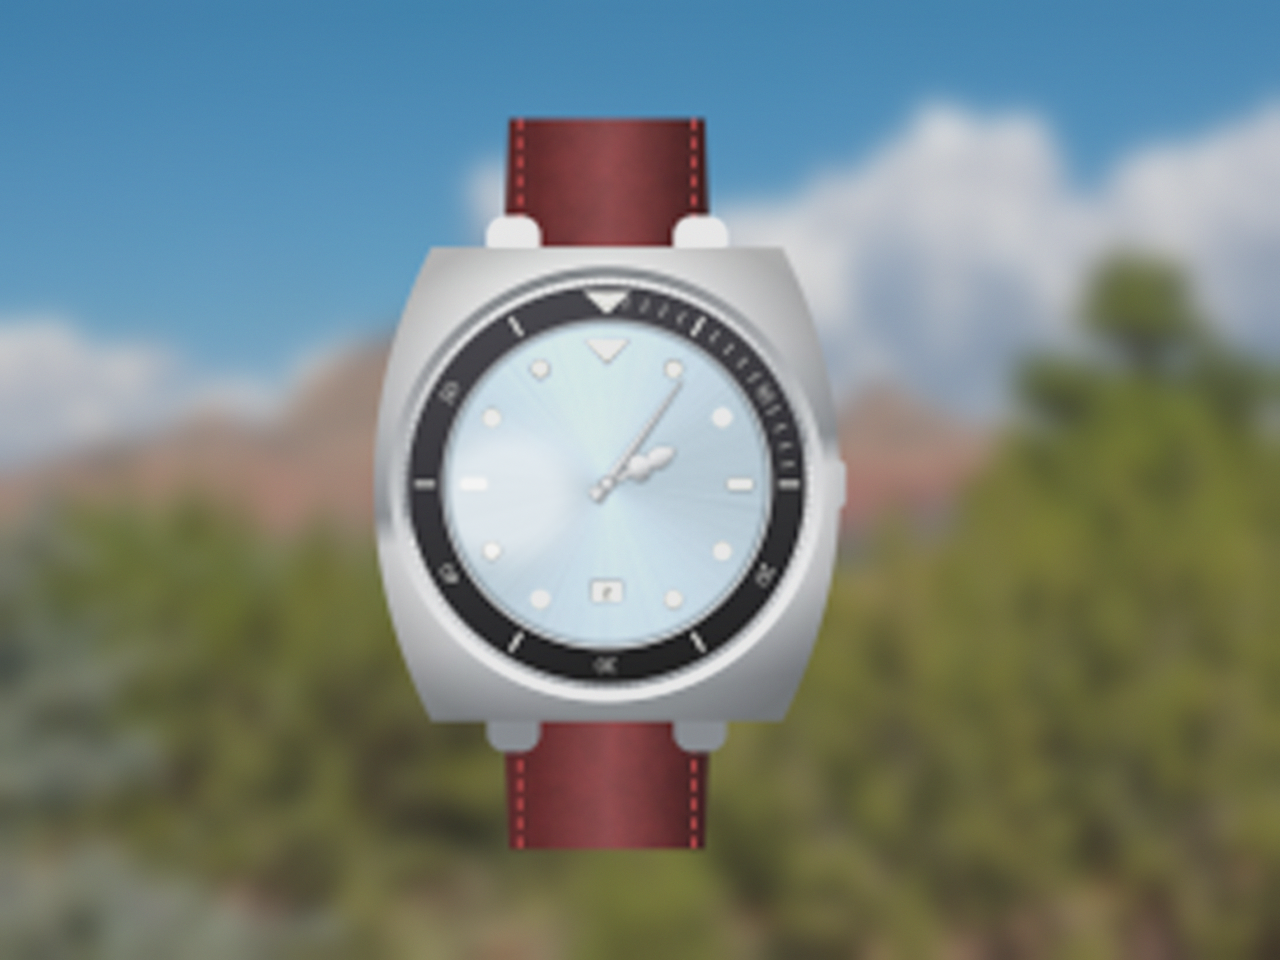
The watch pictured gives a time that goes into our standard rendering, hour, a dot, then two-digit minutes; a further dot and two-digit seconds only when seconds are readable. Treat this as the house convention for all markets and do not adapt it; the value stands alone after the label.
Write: 2.06
